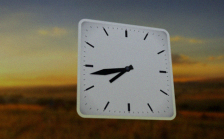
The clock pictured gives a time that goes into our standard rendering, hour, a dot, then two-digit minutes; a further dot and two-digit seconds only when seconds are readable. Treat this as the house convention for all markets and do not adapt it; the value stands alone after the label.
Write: 7.43
